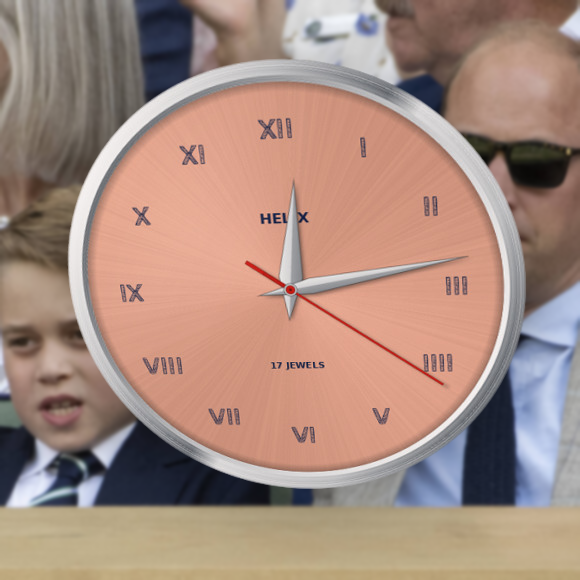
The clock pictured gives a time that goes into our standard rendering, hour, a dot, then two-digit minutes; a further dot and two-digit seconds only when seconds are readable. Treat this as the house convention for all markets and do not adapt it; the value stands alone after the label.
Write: 12.13.21
